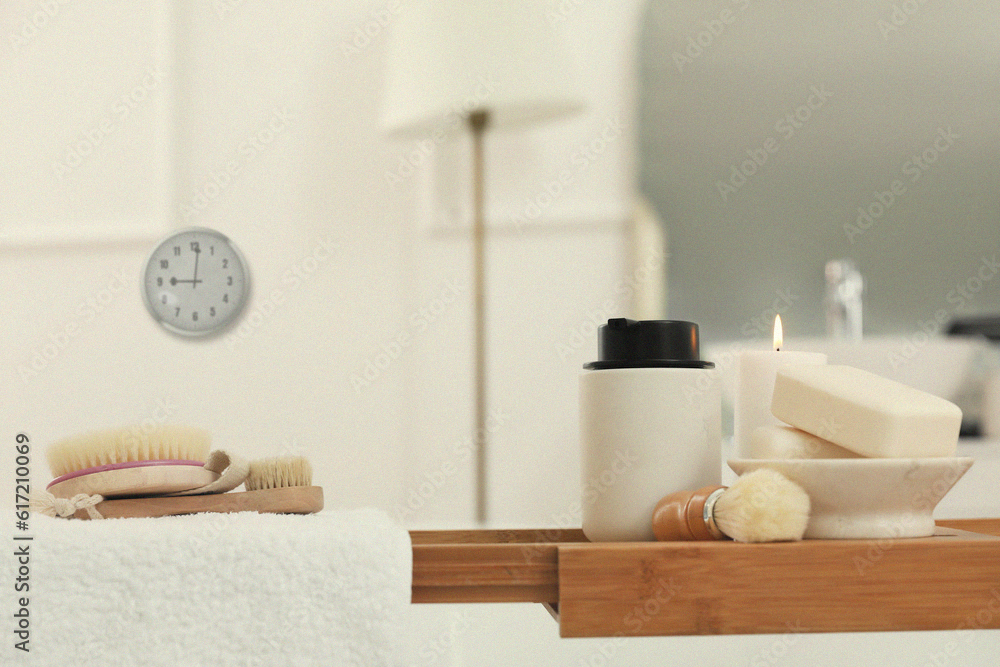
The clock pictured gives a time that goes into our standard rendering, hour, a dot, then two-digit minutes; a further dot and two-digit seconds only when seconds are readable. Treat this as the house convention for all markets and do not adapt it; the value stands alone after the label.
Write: 9.01
